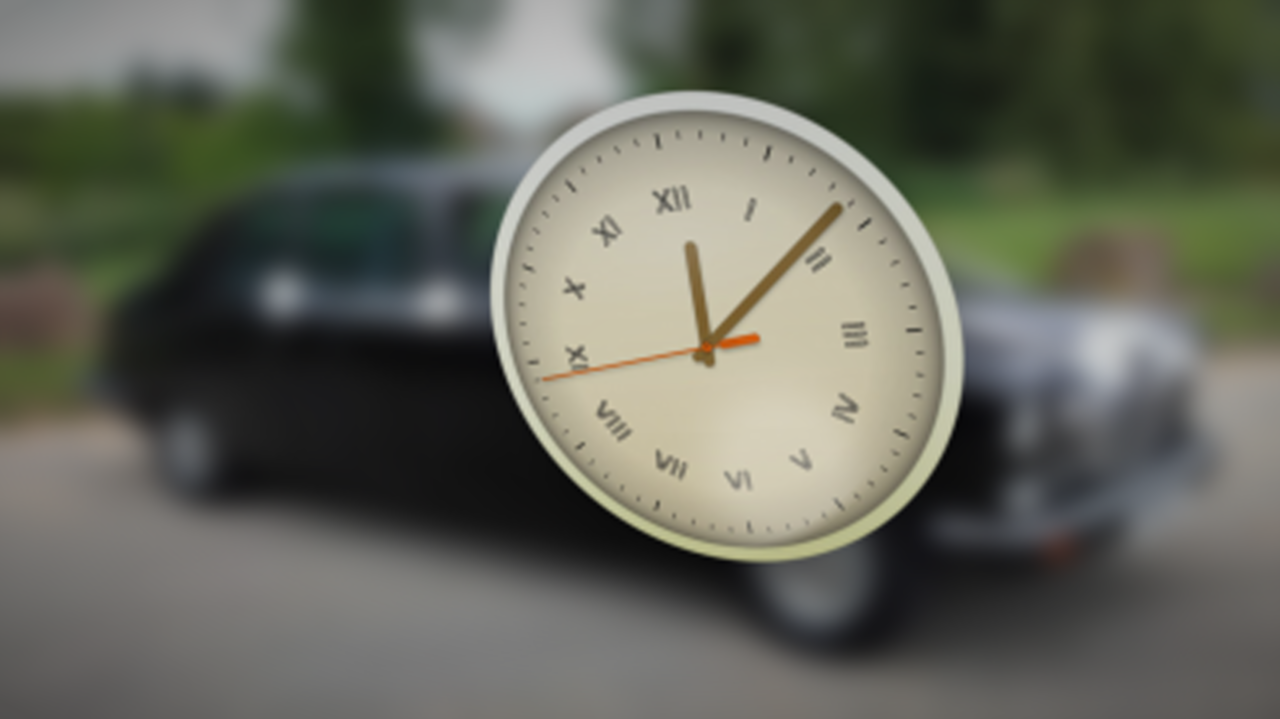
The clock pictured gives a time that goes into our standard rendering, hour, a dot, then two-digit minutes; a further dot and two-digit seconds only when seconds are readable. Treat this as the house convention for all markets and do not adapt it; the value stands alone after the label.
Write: 12.08.44
